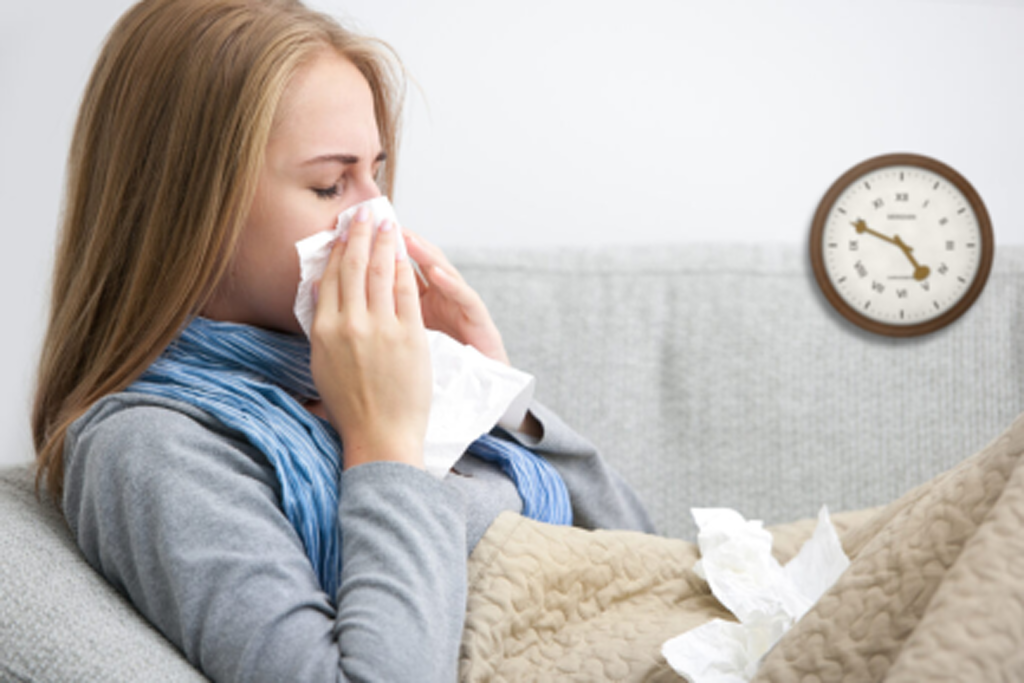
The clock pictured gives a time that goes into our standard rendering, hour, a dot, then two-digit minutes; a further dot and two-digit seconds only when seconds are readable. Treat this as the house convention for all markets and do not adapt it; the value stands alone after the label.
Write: 4.49
